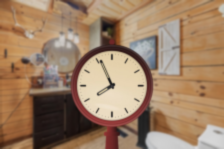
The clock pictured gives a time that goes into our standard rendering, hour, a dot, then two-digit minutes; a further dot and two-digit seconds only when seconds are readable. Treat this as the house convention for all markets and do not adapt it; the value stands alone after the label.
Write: 7.56
